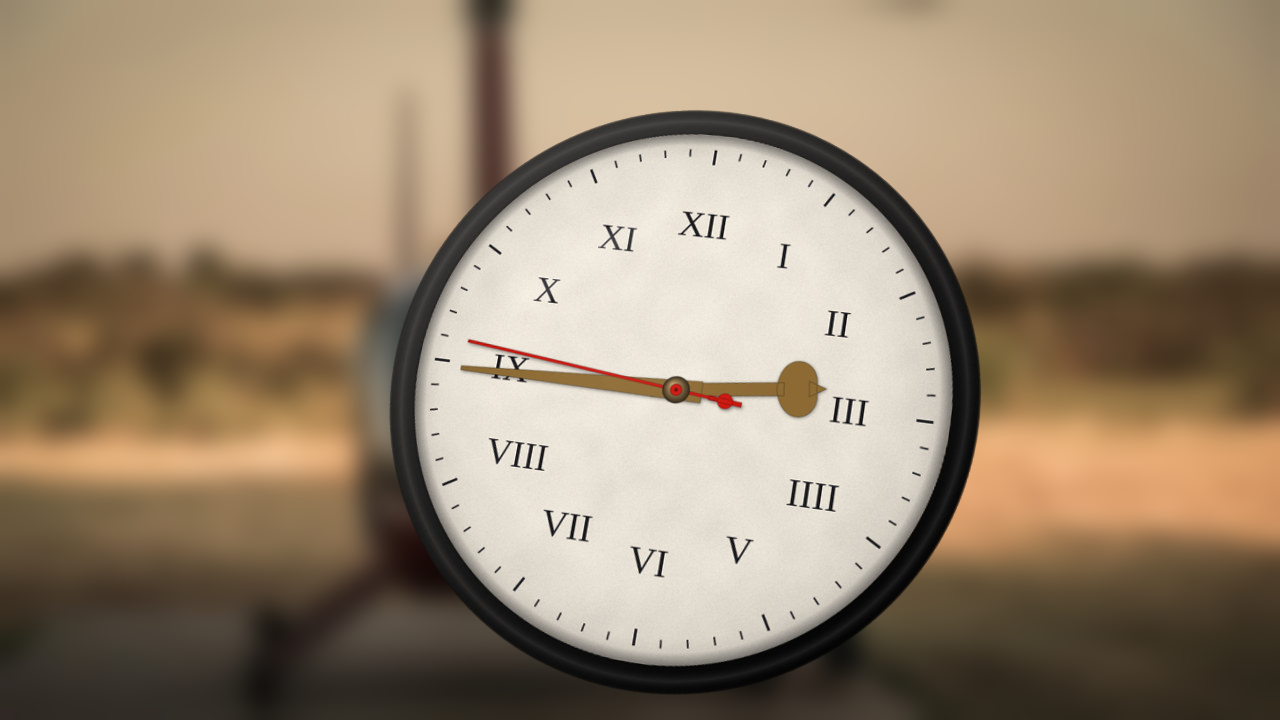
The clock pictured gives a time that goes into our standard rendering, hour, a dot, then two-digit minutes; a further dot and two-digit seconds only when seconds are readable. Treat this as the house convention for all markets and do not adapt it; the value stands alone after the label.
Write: 2.44.46
